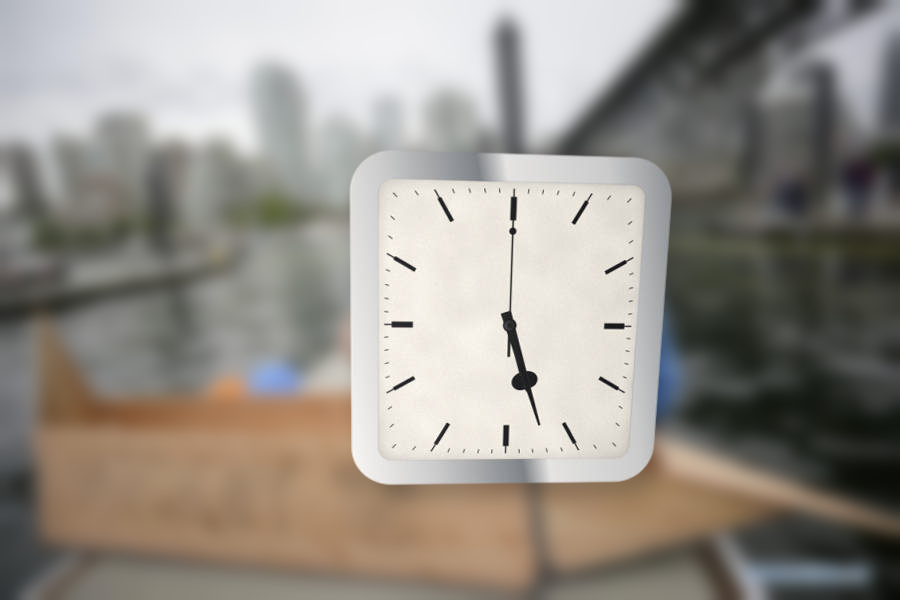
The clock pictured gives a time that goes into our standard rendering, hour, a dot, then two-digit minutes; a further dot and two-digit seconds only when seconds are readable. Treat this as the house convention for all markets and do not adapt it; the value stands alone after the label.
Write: 5.27.00
